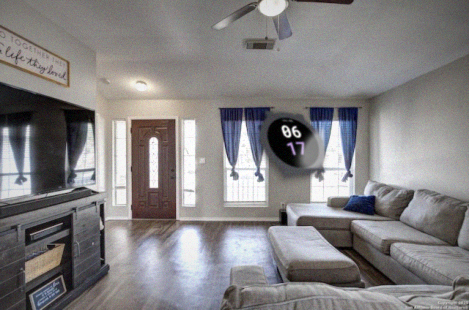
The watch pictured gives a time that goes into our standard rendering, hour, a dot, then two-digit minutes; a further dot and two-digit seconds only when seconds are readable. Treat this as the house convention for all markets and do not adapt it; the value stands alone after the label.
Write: 6.17
